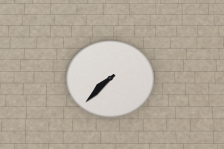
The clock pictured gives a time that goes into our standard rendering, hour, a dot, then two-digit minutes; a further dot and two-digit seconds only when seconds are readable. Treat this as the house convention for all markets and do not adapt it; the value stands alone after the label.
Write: 7.37
